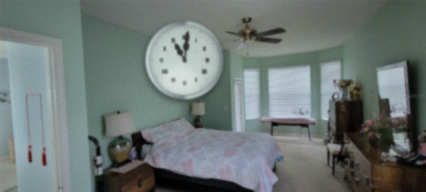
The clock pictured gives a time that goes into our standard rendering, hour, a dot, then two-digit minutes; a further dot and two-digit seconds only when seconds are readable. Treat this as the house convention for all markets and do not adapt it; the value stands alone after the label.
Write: 11.01
